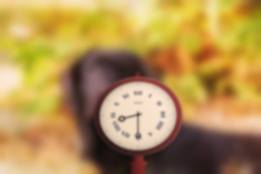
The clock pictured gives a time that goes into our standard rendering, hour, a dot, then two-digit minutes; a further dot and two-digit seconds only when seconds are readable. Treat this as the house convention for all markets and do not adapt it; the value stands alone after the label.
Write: 8.30
